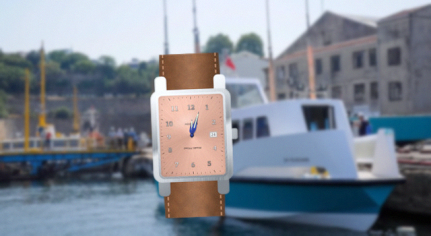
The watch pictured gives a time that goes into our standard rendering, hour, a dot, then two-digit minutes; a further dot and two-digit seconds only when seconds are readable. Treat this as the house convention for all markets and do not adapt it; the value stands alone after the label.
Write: 12.03
